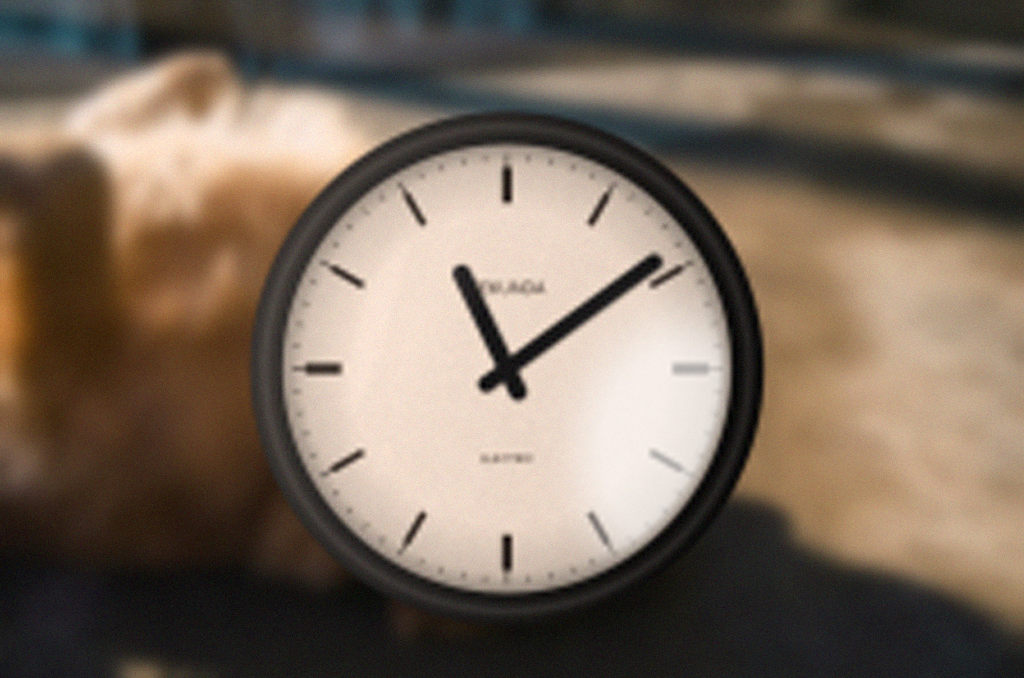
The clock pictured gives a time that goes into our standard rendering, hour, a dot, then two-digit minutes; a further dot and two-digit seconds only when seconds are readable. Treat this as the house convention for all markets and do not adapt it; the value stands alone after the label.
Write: 11.09
